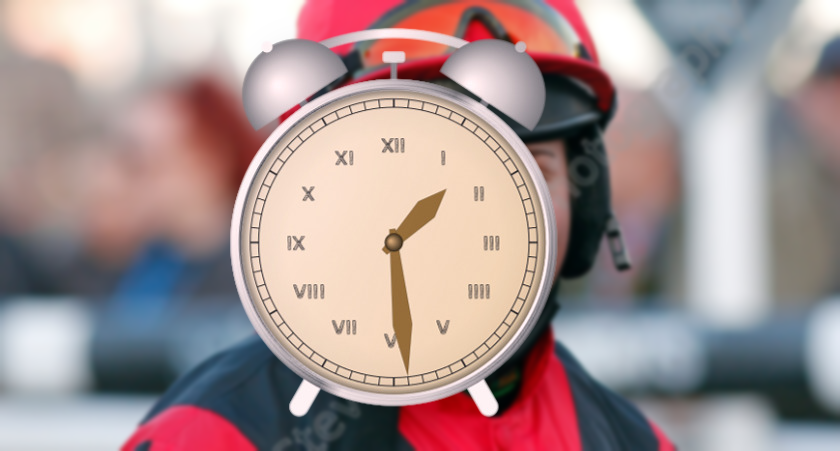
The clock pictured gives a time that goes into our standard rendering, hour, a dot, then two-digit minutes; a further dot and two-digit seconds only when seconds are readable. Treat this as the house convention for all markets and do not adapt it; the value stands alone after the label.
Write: 1.29
